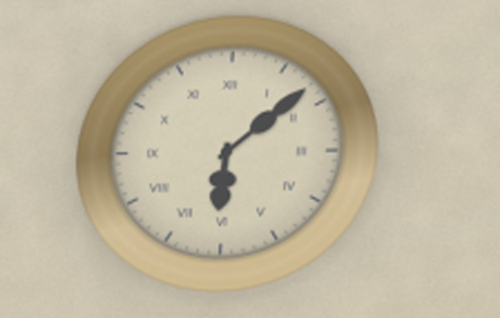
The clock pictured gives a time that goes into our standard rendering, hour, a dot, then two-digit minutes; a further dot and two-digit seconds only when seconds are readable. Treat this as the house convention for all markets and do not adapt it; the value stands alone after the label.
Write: 6.08
